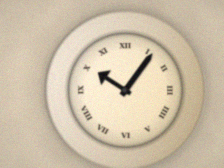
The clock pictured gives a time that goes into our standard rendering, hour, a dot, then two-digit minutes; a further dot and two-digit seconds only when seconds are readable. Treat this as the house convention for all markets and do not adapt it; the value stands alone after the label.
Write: 10.06
